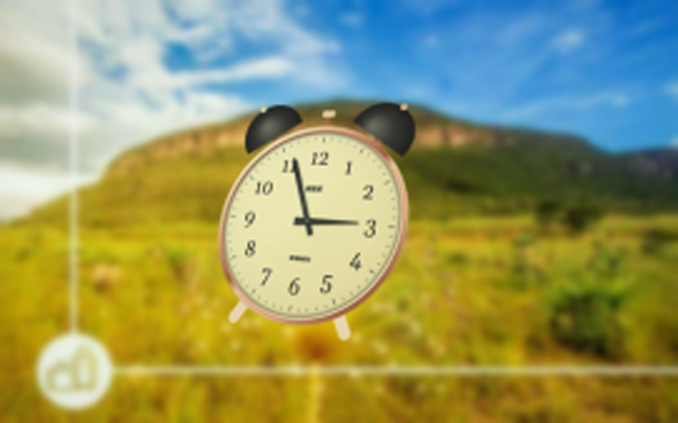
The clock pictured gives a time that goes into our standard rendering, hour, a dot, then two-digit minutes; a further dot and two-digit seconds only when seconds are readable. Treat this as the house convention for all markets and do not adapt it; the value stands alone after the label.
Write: 2.56
